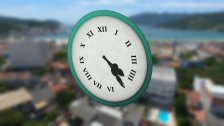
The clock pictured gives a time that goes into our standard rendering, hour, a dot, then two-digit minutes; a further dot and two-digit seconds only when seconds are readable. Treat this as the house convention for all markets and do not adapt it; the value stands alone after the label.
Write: 4.25
